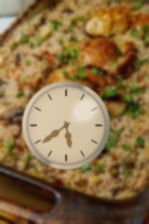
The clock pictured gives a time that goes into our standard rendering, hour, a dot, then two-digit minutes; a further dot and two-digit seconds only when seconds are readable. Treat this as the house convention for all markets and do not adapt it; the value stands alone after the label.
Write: 5.39
